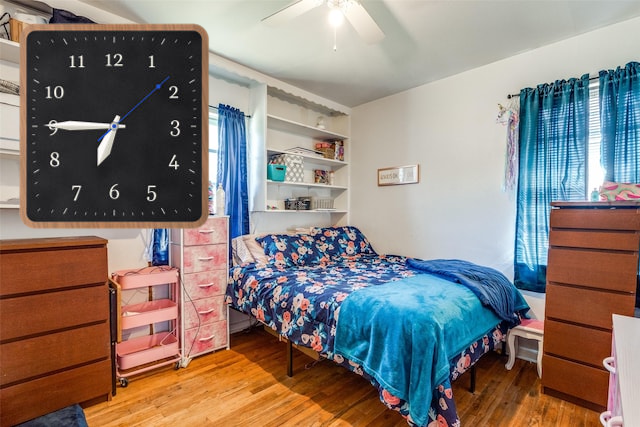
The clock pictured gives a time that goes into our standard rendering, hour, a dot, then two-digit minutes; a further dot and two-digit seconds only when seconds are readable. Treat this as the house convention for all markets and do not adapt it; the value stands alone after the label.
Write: 6.45.08
